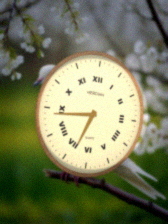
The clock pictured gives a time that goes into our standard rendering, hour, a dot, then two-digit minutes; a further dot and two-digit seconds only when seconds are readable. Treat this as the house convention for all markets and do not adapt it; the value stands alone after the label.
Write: 6.44
